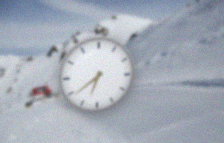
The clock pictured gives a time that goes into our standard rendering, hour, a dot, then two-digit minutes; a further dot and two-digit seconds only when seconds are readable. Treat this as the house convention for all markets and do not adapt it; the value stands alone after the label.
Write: 6.39
